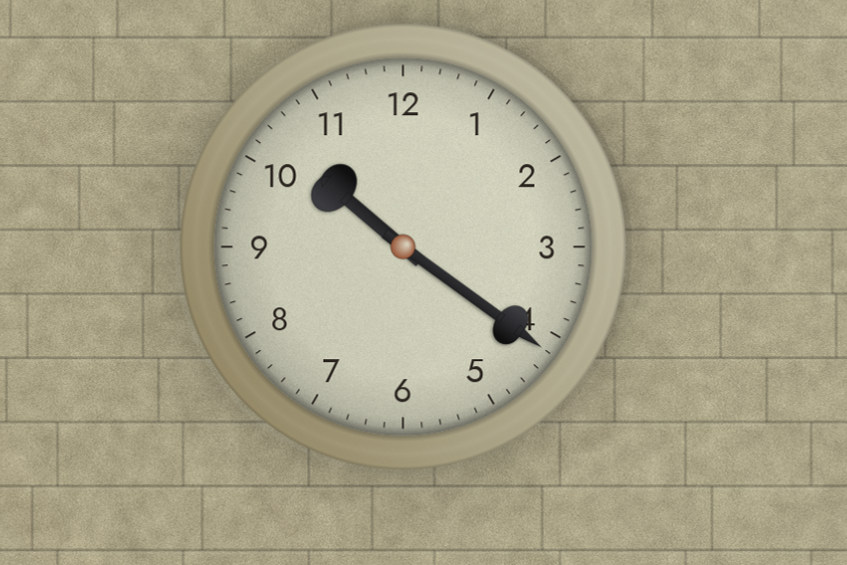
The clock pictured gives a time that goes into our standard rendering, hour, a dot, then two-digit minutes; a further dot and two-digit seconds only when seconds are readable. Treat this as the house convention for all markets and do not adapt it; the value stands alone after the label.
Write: 10.21
